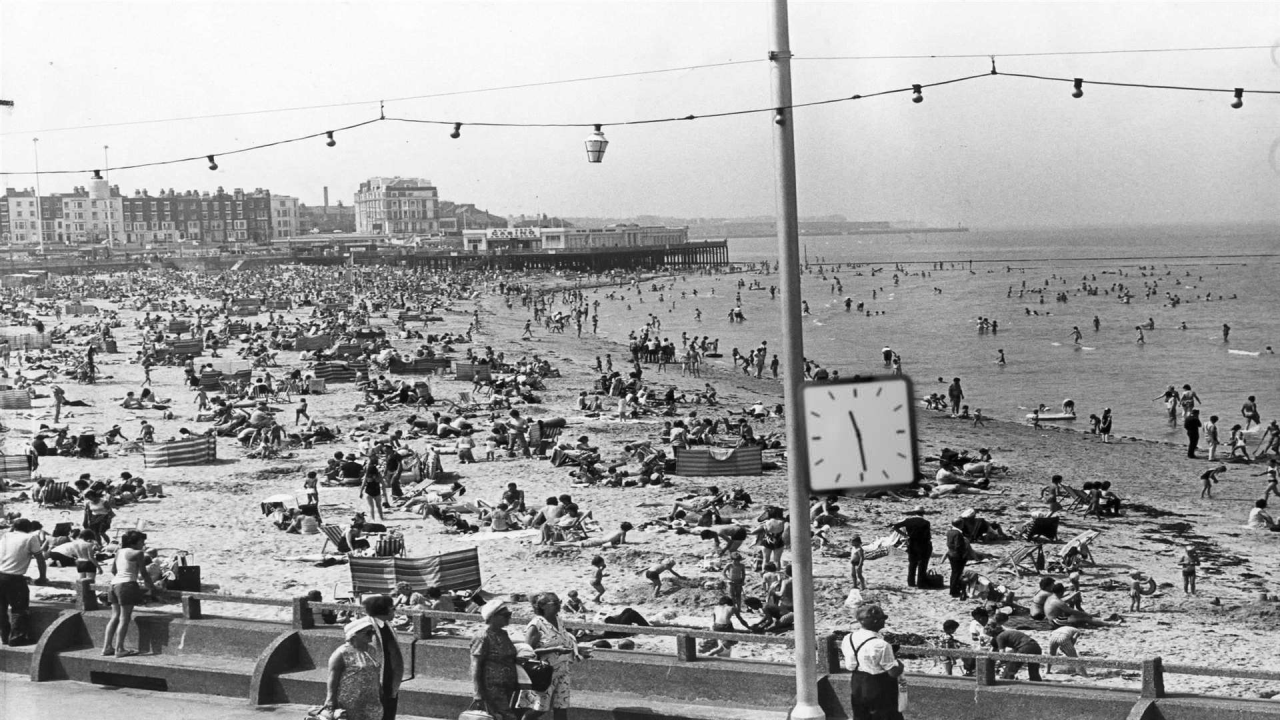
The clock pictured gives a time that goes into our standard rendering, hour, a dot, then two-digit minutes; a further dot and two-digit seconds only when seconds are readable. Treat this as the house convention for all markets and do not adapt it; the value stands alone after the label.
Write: 11.29
